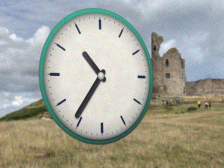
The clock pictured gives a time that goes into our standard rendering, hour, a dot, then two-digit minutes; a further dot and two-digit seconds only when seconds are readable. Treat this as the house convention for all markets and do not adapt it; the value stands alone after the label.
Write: 10.36
